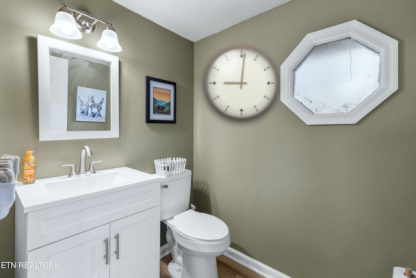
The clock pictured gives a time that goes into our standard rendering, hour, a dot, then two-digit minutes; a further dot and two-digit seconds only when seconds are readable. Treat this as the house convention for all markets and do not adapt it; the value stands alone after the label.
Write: 9.01
